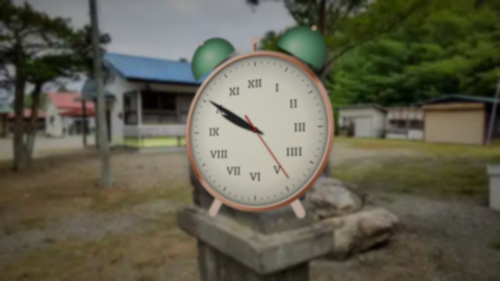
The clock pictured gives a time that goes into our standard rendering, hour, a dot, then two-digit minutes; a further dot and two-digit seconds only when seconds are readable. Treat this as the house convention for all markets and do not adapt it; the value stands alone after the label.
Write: 9.50.24
